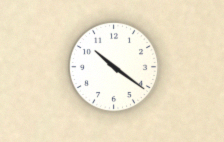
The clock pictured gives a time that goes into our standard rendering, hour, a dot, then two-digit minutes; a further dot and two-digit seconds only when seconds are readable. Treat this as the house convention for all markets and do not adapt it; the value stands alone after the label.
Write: 10.21
